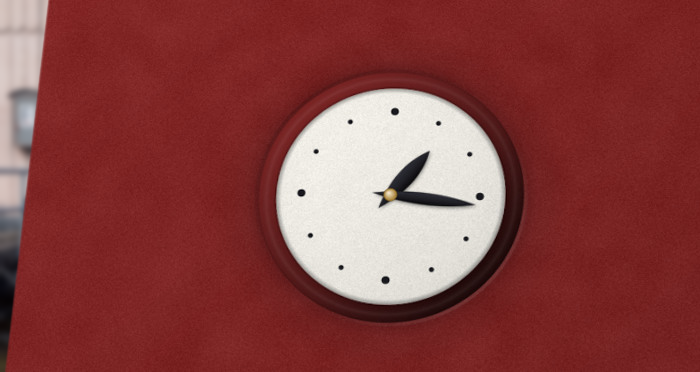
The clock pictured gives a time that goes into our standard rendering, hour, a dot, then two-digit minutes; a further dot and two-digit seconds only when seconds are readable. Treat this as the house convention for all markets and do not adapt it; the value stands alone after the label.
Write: 1.16
